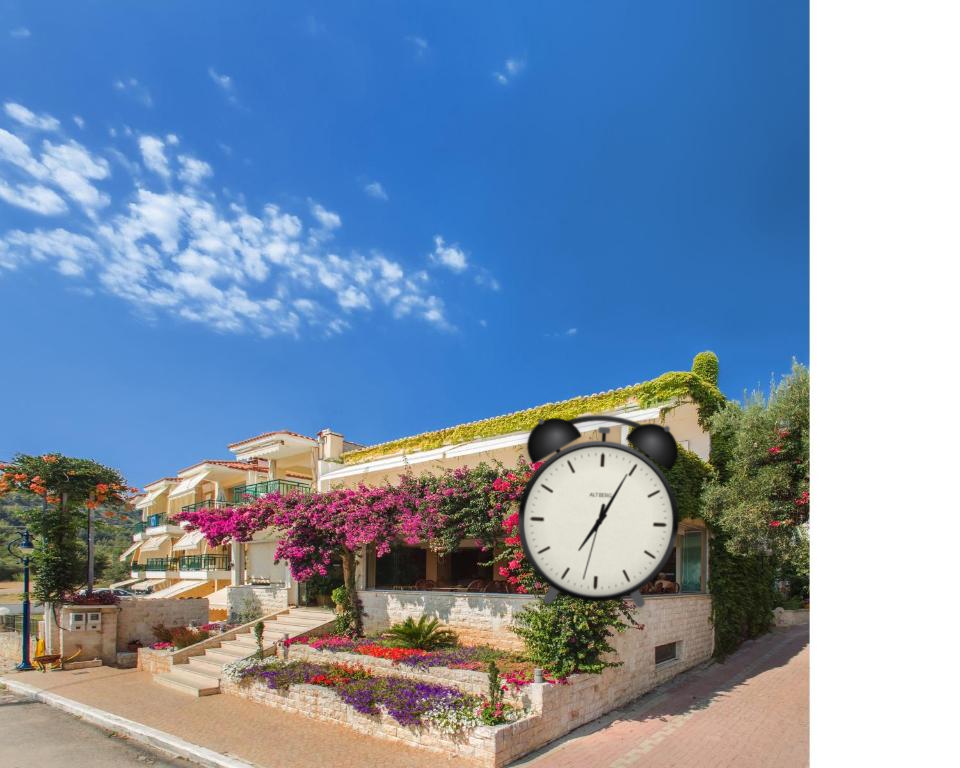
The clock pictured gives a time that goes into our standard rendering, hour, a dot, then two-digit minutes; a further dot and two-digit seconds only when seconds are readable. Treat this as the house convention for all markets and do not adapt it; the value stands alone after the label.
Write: 7.04.32
